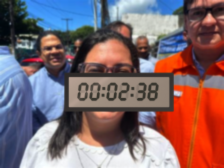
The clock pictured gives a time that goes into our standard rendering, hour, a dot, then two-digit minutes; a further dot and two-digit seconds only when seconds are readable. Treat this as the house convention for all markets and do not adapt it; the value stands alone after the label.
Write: 0.02.38
